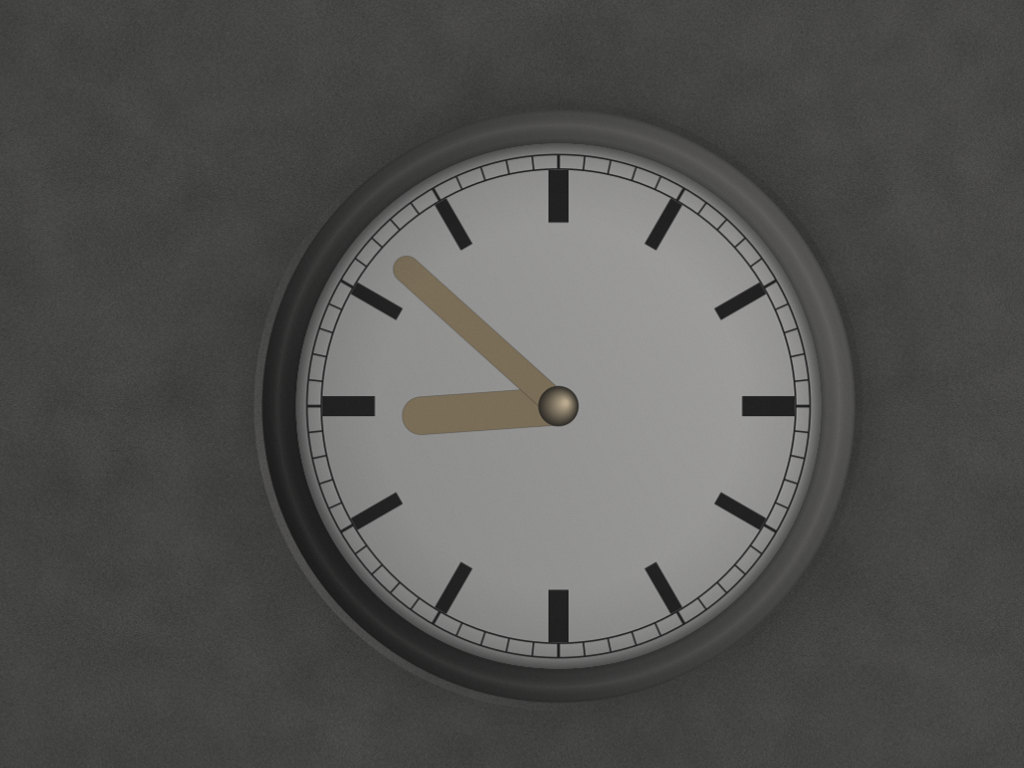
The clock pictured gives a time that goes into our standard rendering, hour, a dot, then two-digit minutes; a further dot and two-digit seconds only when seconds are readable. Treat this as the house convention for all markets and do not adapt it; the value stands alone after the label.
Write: 8.52
